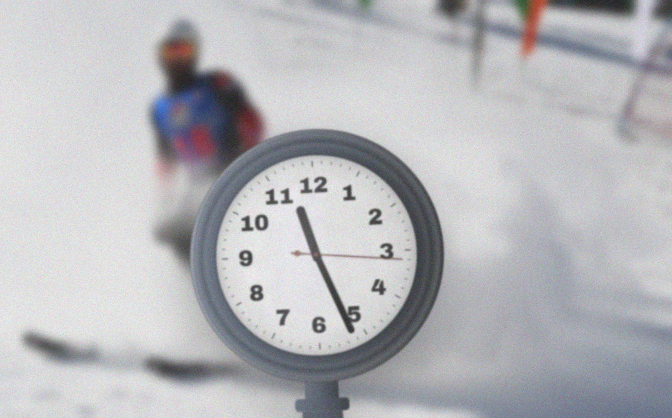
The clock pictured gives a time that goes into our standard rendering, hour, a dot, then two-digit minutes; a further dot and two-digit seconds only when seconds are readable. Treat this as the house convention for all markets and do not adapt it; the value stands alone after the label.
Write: 11.26.16
